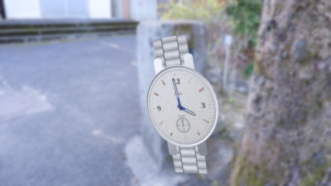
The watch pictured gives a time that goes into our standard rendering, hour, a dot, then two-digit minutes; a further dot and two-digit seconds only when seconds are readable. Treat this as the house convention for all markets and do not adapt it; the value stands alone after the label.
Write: 3.59
